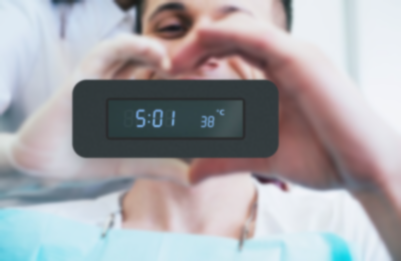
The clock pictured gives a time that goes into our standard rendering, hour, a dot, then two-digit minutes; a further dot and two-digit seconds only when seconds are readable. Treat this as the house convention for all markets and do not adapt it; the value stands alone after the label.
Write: 5.01
